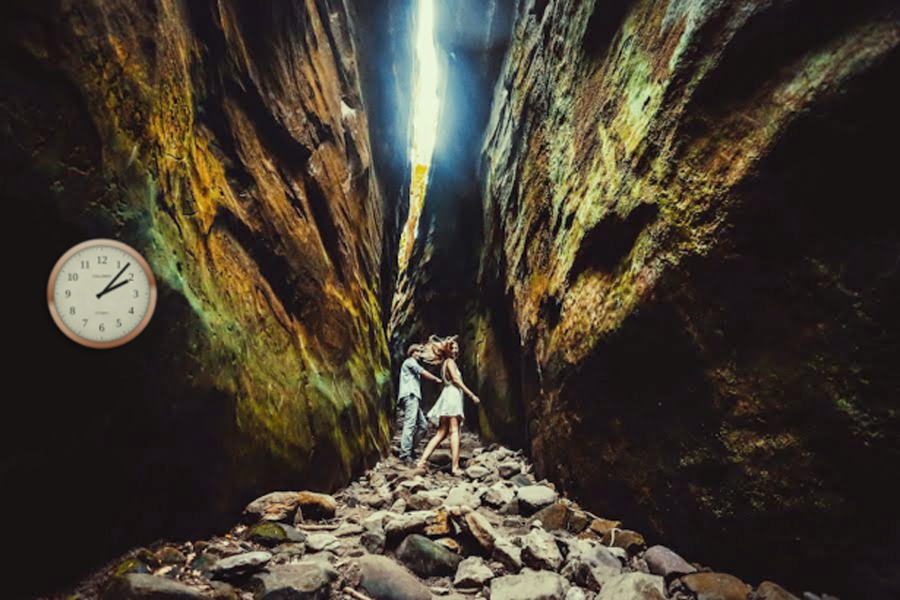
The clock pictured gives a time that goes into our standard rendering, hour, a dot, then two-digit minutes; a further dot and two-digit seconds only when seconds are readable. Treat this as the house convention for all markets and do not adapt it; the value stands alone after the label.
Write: 2.07
